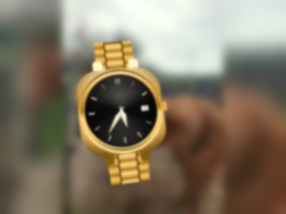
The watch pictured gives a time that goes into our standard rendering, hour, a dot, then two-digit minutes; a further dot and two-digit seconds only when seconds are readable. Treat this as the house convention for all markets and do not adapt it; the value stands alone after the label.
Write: 5.36
